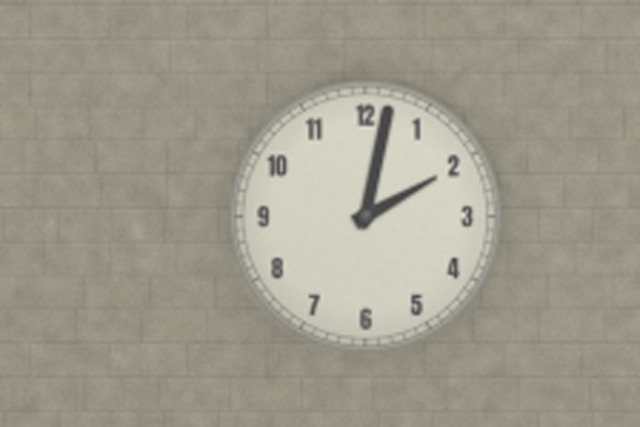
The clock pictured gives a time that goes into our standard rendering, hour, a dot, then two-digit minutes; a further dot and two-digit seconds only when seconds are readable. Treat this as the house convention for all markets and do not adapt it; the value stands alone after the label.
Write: 2.02
